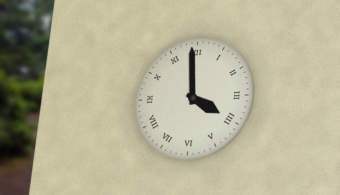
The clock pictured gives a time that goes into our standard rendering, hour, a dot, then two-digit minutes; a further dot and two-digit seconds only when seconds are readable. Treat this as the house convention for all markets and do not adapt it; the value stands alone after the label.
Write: 3.59
